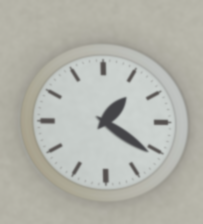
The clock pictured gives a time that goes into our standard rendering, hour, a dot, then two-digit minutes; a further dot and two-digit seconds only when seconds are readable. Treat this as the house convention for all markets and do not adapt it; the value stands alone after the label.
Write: 1.21
